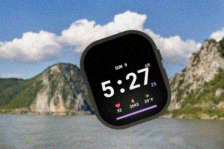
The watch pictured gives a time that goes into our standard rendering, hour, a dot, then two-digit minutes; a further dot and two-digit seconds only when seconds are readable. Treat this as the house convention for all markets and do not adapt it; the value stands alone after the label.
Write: 5.27
